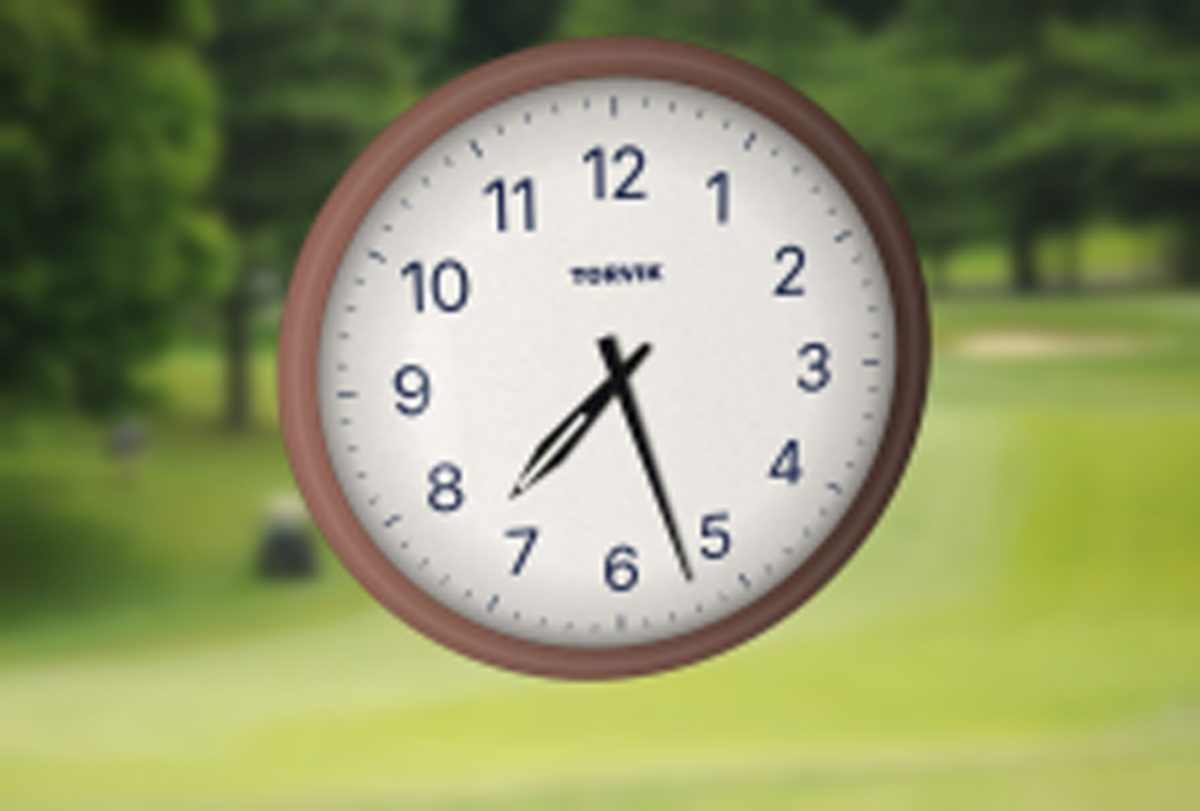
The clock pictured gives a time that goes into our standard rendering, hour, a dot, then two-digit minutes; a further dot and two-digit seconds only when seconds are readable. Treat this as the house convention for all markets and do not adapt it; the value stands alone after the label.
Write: 7.27
